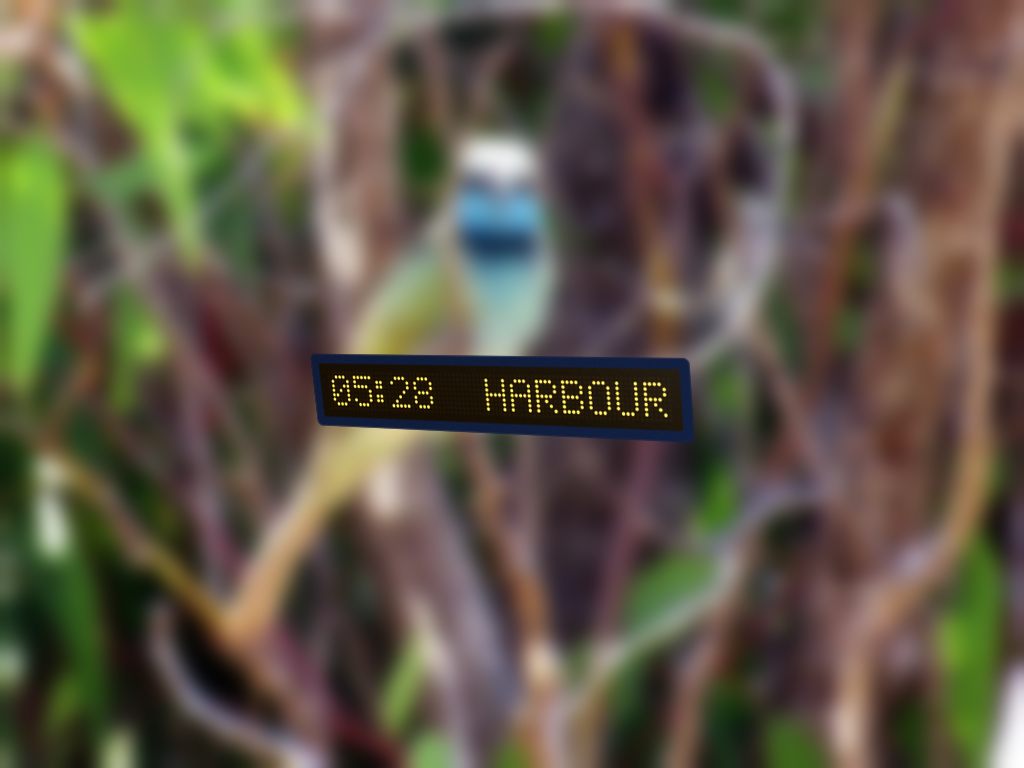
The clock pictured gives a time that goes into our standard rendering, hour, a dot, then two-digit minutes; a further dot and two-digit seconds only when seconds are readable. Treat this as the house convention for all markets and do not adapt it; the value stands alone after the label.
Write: 5.28
